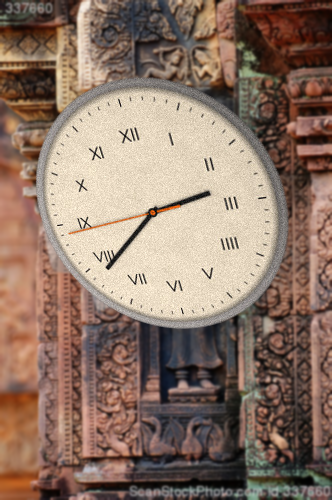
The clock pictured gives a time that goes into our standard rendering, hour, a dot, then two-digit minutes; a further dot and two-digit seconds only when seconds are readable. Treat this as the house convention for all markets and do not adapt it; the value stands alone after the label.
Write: 2.38.44
